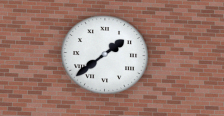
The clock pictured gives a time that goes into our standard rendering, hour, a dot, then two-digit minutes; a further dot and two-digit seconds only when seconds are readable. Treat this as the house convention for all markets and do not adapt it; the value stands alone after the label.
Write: 1.38
